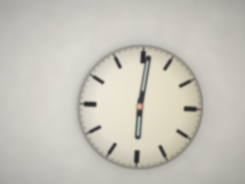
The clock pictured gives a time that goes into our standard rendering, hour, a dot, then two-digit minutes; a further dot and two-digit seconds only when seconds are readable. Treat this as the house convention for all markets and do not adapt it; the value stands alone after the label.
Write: 6.01
